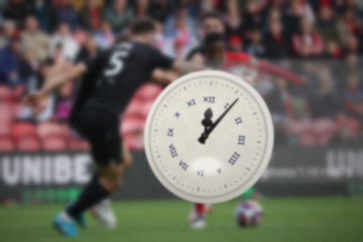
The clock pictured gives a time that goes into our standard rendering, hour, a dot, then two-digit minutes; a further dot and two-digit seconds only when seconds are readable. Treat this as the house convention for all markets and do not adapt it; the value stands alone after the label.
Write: 12.06
